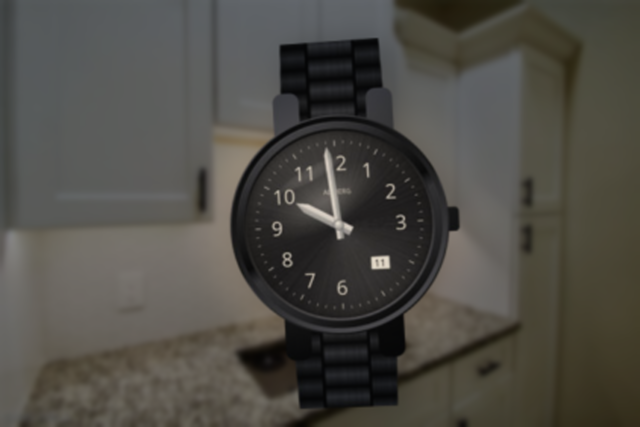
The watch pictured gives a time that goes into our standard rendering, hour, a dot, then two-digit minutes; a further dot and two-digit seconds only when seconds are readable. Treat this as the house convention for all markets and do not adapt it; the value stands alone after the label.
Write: 9.59
